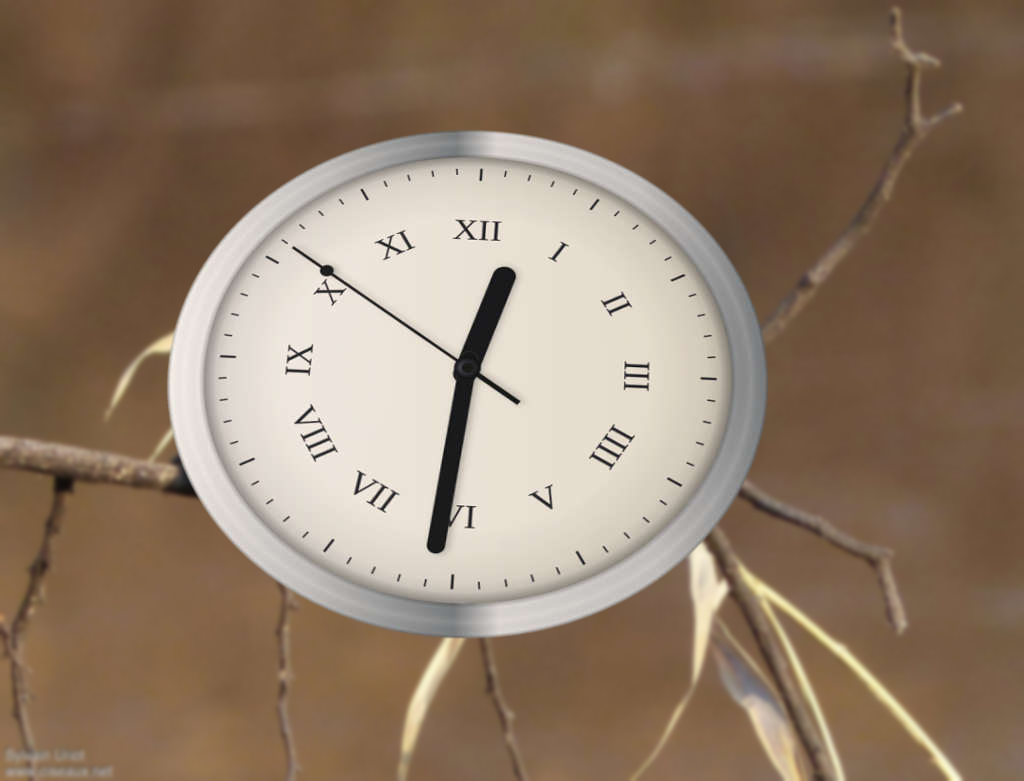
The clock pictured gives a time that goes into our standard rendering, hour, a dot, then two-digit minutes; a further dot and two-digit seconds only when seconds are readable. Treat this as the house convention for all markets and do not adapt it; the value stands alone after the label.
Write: 12.30.51
